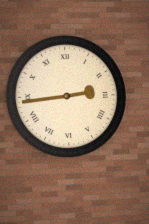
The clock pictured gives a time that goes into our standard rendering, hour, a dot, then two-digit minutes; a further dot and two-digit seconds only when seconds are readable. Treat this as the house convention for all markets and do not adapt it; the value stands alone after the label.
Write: 2.44
